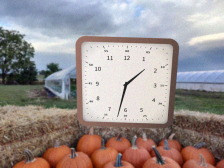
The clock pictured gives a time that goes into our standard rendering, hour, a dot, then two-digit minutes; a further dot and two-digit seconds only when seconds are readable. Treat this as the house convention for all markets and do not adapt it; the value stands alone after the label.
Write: 1.32
